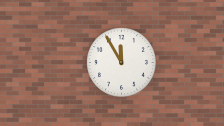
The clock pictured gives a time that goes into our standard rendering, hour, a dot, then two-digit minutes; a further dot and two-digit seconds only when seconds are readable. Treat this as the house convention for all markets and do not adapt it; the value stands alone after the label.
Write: 11.55
